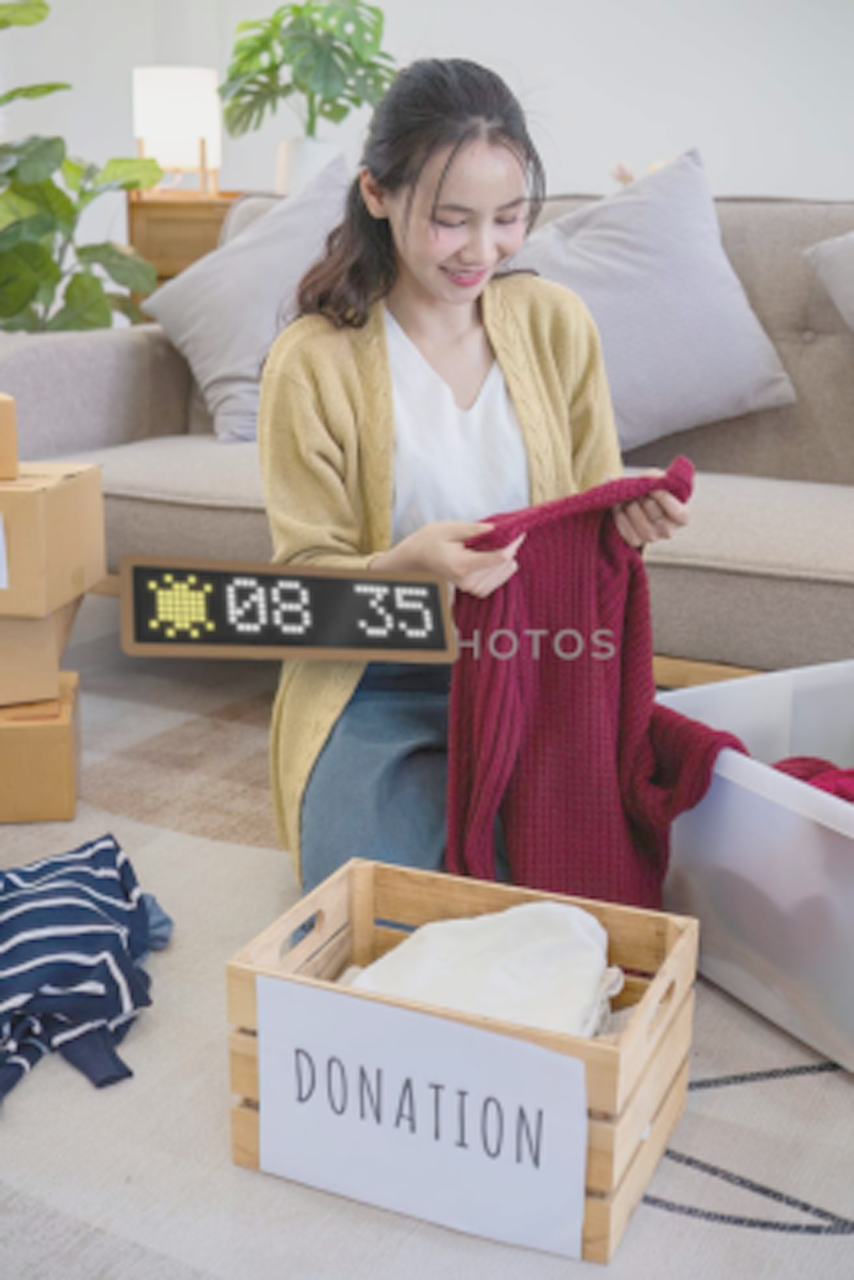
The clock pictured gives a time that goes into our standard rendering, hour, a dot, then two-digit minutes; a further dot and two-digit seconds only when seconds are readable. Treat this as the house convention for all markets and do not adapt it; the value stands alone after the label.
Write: 8.35
